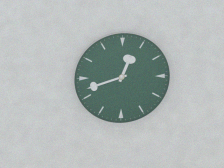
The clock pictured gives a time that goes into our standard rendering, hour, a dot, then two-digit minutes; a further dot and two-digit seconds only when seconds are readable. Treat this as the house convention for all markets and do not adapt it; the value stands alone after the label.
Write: 12.42
